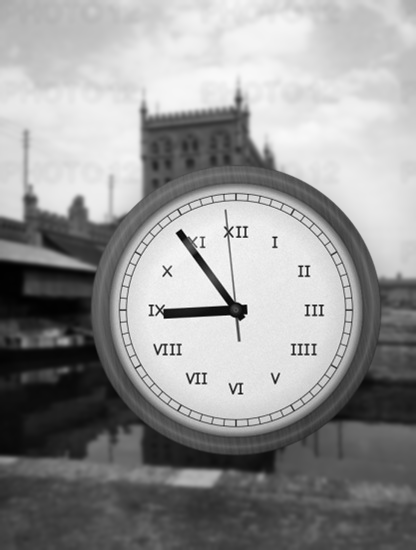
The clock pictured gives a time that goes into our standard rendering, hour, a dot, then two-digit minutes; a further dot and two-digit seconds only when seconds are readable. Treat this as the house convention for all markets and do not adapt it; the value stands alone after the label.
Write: 8.53.59
